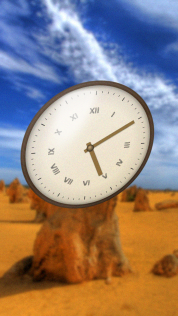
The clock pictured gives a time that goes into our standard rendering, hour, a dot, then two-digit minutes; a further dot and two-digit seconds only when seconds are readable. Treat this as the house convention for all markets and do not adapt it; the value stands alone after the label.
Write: 5.10
